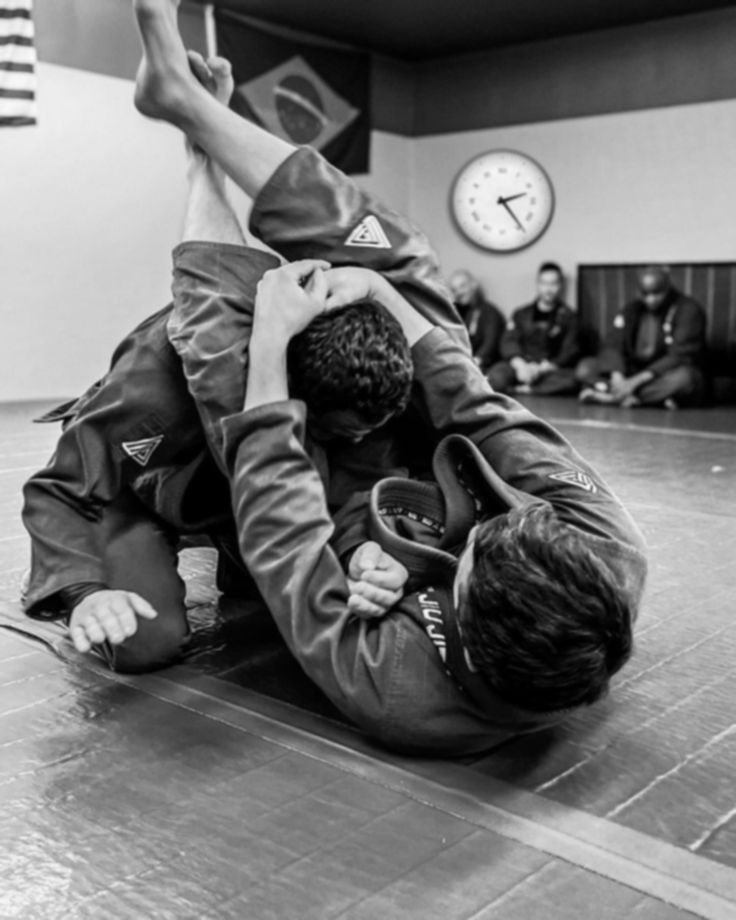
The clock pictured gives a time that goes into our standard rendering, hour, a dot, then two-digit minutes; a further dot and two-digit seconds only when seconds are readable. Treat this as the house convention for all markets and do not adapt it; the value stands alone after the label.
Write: 2.24
